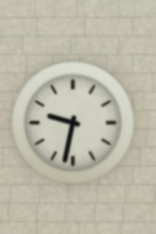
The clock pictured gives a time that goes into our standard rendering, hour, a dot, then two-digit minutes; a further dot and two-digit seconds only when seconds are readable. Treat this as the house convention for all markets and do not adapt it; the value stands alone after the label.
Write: 9.32
